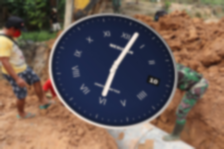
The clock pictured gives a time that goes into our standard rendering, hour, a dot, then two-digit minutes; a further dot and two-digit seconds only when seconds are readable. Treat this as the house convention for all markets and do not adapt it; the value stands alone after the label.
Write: 6.02
